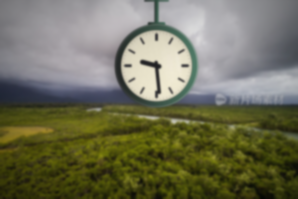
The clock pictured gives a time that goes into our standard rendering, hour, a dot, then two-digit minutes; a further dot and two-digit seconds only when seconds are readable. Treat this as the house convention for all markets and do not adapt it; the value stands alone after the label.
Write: 9.29
